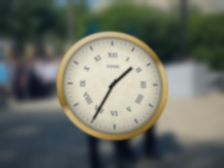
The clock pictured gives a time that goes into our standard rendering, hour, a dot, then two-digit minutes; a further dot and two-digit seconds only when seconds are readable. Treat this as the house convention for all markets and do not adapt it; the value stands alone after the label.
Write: 1.35
